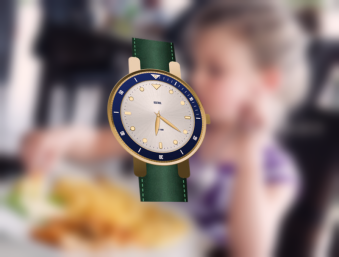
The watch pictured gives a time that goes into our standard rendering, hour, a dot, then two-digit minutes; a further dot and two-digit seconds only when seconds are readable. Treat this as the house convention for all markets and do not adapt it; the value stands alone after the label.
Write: 6.21
